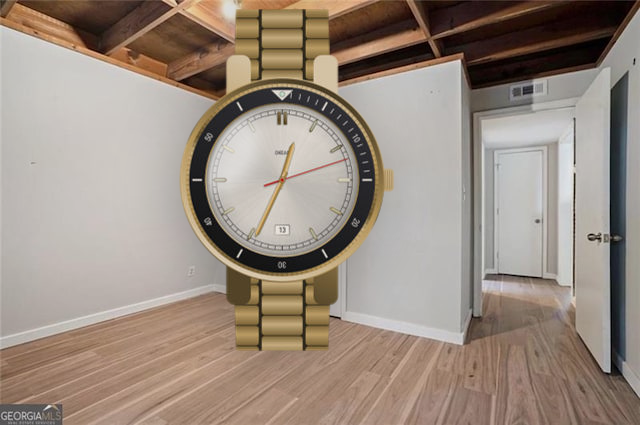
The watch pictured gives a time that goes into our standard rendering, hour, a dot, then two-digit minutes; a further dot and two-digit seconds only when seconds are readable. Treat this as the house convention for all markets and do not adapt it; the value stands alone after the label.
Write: 12.34.12
